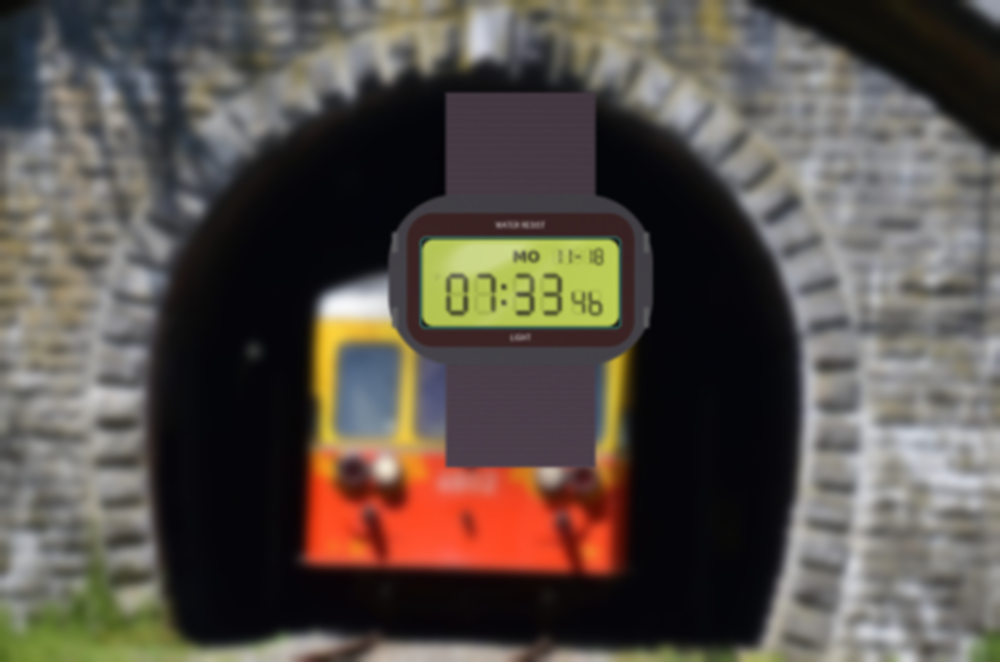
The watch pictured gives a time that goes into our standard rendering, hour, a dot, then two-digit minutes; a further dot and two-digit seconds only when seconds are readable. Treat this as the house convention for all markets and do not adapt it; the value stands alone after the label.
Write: 7.33.46
